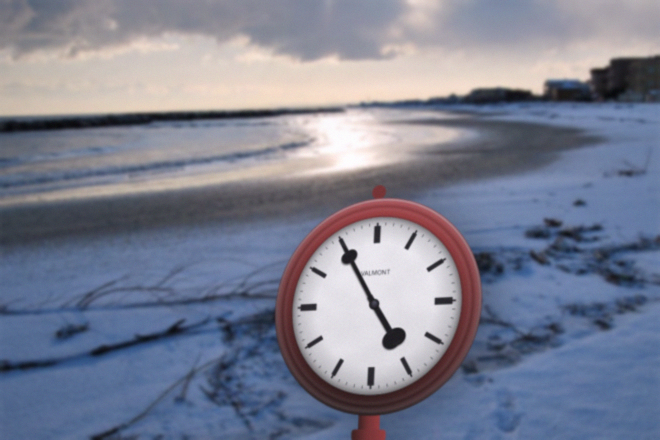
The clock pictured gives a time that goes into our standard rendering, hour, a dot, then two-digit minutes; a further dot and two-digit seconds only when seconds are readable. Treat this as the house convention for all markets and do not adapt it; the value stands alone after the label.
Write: 4.55
